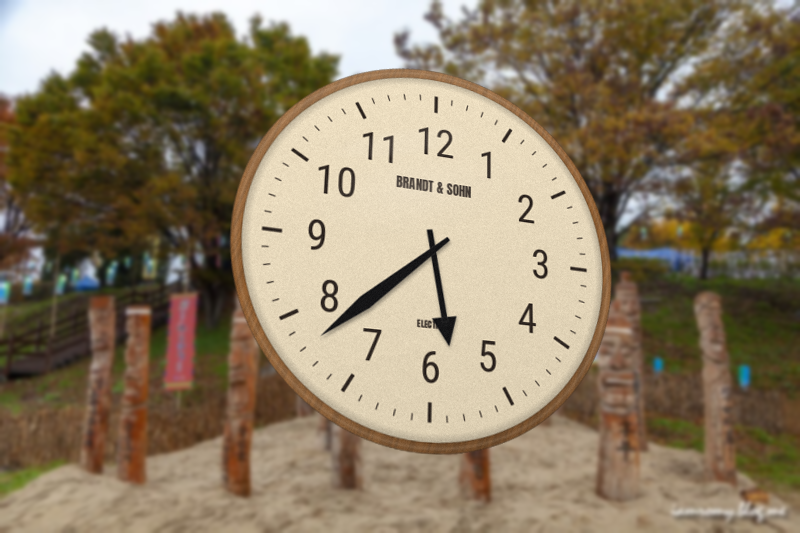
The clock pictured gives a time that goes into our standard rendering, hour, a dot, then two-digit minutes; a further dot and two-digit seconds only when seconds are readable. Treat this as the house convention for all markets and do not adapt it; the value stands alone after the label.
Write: 5.38
